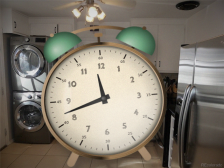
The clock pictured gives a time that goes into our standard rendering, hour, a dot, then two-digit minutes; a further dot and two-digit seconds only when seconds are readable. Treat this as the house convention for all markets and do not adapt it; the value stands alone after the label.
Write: 11.42
